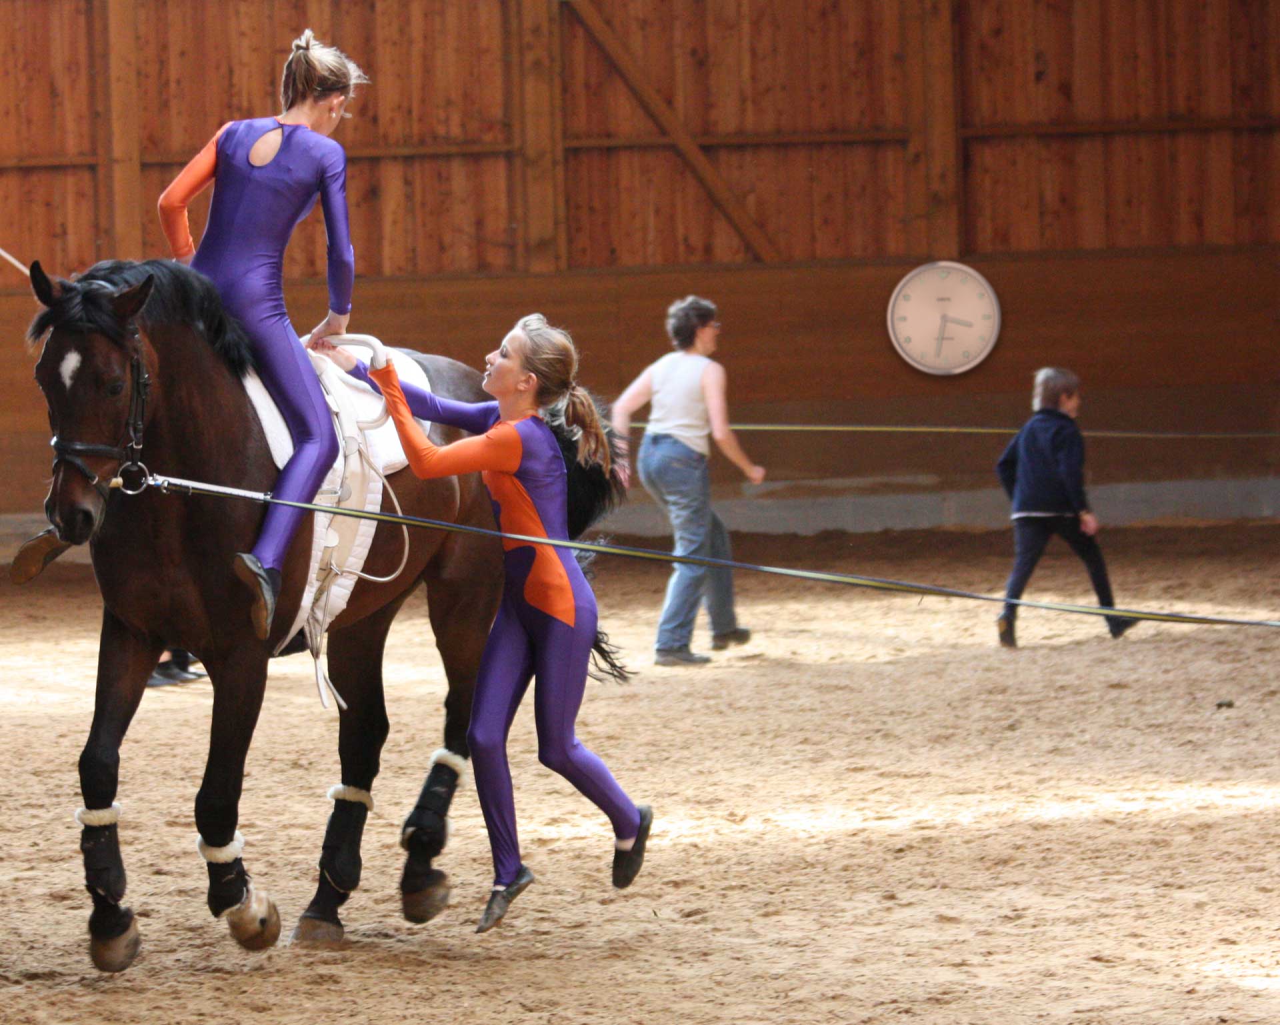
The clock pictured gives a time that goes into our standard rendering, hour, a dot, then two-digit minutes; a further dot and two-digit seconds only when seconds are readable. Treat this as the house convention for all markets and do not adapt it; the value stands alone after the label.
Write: 3.32
